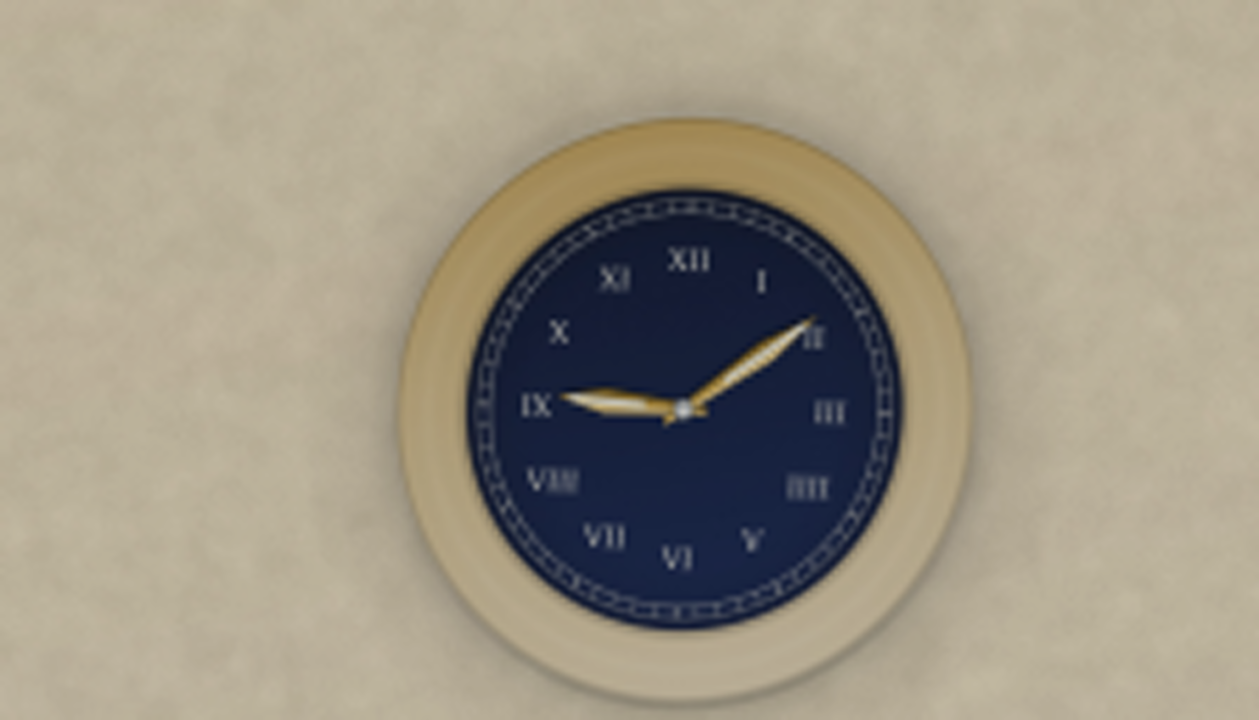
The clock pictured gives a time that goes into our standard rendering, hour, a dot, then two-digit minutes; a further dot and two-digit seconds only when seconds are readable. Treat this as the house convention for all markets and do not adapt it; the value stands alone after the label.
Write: 9.09
